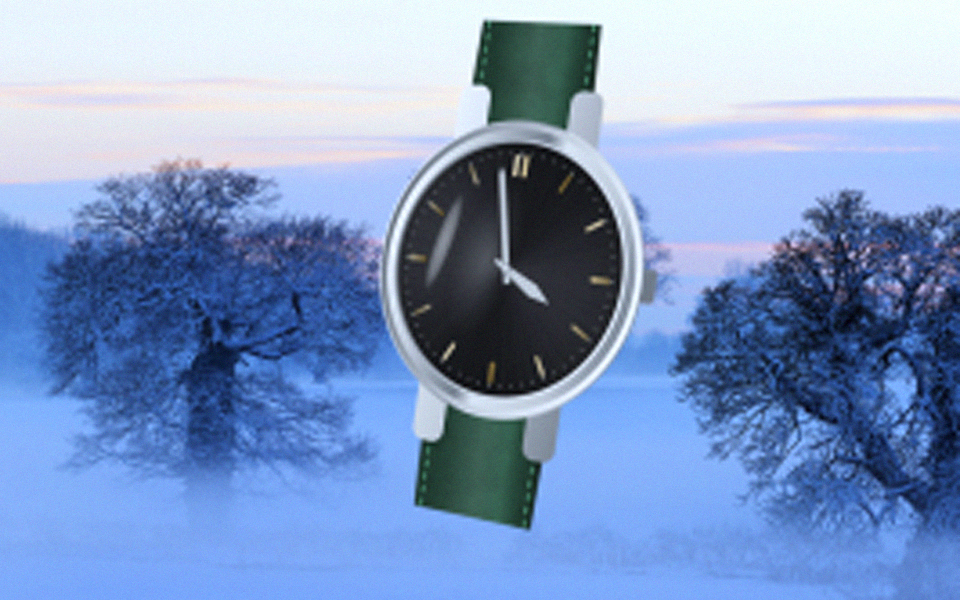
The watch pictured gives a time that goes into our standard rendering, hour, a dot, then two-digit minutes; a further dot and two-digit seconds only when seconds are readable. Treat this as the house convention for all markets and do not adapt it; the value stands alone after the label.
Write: 3.58
